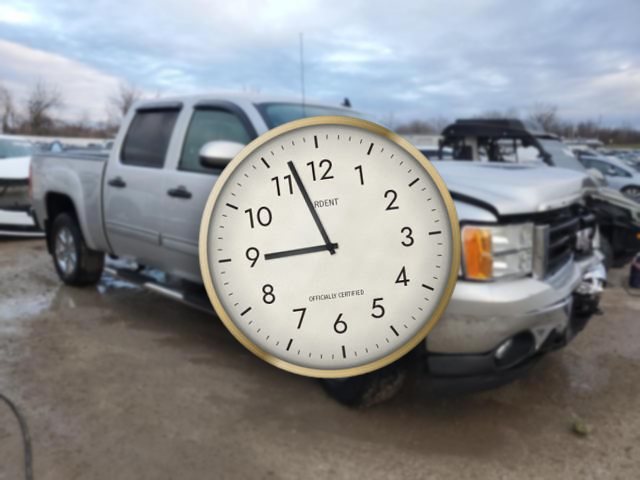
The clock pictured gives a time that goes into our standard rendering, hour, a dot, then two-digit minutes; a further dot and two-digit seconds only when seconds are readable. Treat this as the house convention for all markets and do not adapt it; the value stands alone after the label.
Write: 8.57
